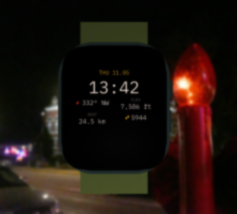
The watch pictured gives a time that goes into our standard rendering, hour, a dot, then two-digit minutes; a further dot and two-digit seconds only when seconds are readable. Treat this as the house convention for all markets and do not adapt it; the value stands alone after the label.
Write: 13.42
